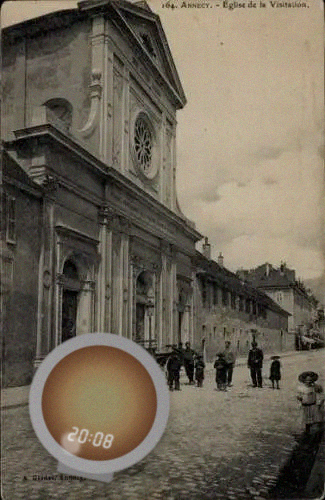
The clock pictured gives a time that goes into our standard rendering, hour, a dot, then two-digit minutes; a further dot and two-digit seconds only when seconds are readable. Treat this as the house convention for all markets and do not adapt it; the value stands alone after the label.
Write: 20.08
